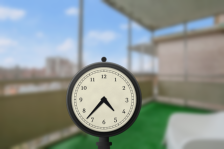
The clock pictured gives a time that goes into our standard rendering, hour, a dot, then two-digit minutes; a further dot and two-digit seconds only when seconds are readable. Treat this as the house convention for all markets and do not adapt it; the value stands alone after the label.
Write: 4.37
